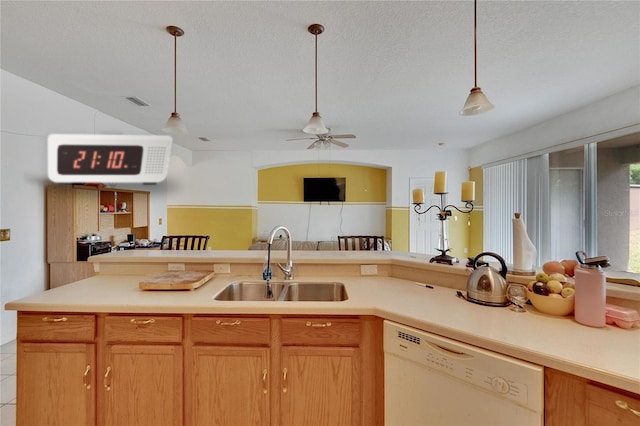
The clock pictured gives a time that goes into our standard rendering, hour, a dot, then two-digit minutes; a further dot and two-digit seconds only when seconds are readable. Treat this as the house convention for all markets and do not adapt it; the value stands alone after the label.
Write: 21.10
